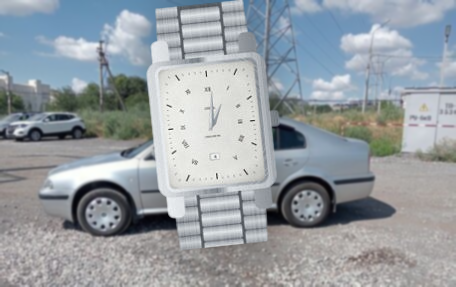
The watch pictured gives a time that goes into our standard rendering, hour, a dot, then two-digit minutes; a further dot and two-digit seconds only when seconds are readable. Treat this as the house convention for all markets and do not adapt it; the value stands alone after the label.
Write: 1.01
